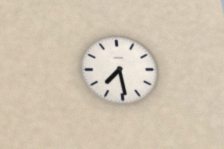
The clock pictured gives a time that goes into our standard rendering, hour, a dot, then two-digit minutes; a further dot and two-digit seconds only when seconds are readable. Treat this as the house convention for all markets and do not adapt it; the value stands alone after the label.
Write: 7.29
